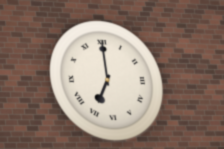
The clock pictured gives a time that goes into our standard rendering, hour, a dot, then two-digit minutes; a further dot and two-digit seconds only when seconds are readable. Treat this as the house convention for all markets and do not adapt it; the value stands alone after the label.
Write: 7.00
